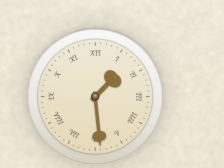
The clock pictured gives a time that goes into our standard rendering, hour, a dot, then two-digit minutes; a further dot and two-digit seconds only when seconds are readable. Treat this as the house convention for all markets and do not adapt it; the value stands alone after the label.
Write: 1.29
